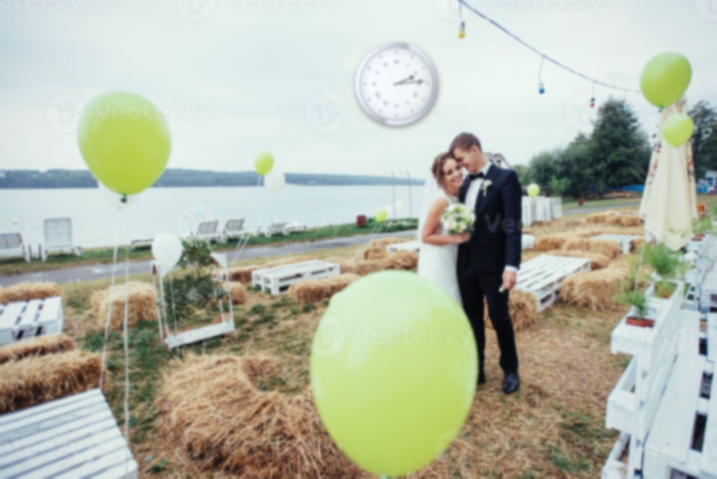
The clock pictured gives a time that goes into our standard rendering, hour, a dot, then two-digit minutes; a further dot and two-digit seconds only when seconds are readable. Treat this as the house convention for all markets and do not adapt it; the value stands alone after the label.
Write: 2.14
